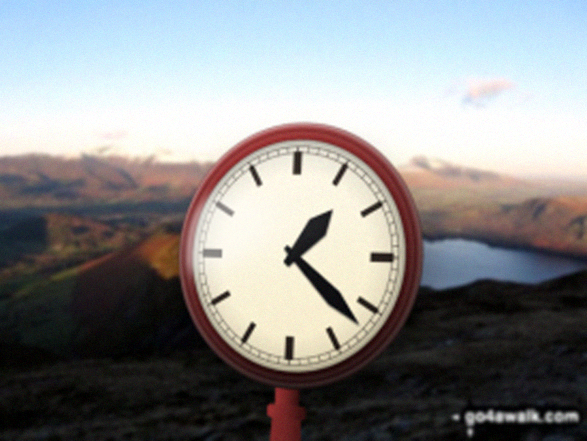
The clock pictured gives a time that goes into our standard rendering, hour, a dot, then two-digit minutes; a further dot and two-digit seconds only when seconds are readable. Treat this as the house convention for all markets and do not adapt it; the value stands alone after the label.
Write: 1.22
